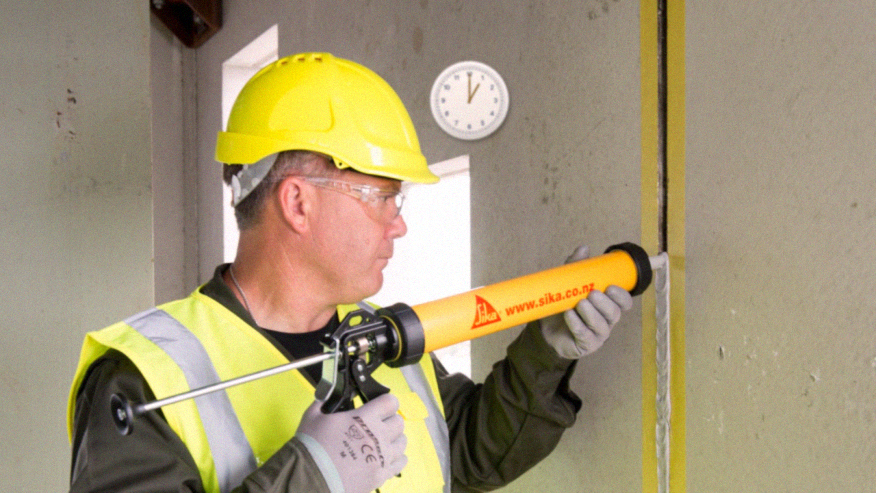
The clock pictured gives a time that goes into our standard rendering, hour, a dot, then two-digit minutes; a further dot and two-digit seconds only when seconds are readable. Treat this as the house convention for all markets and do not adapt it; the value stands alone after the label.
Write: 1.00
